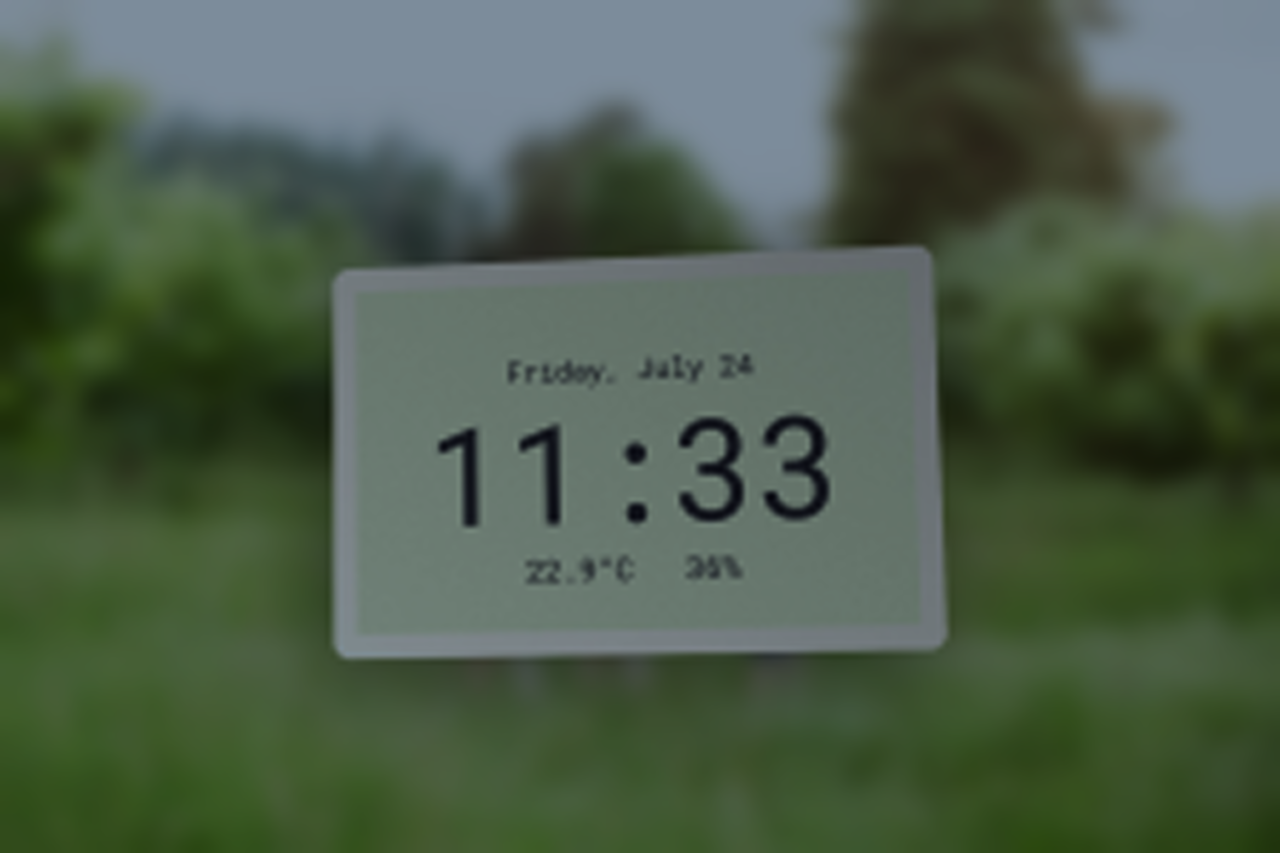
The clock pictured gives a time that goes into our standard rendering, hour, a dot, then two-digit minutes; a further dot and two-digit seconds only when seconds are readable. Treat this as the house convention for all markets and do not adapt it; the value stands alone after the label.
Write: 11.33
